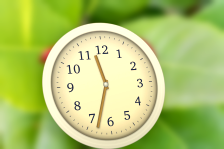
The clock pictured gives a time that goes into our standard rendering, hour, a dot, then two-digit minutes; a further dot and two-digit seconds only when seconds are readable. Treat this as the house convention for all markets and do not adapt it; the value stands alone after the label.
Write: 11.33
